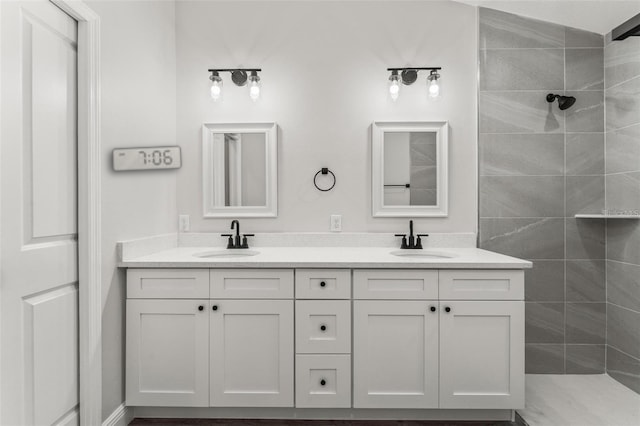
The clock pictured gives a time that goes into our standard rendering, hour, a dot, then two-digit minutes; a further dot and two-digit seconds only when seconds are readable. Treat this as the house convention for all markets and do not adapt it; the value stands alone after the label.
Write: 7.06
